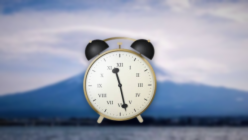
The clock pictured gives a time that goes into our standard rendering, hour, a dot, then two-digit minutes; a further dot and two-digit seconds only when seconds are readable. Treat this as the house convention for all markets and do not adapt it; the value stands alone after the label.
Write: 11.28
